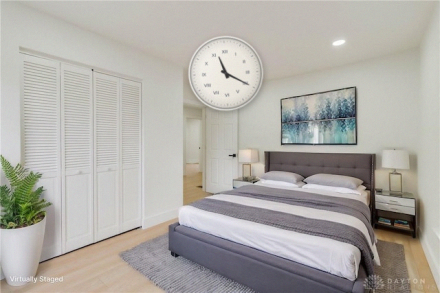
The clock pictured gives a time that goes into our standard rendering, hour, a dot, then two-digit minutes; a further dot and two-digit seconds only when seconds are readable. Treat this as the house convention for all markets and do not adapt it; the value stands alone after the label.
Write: 11.20
